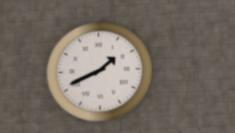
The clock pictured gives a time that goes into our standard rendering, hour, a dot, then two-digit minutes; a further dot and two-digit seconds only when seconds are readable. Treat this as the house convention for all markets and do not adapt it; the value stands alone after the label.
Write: 1.41
